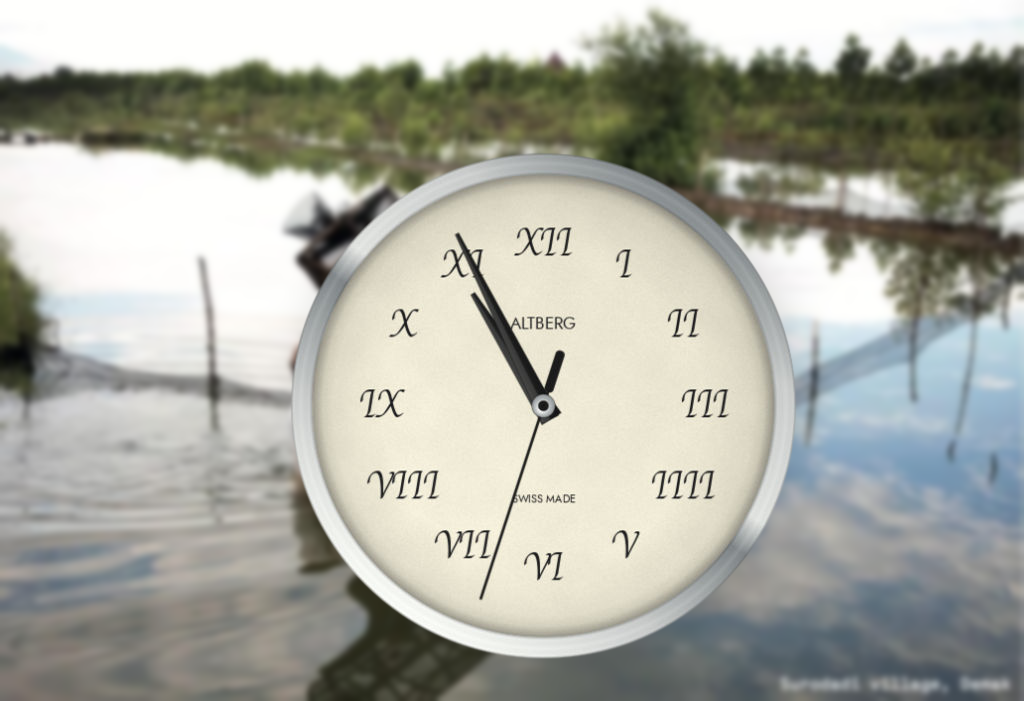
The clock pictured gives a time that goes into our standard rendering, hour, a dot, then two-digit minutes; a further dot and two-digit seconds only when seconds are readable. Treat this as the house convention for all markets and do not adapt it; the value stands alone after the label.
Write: 10.55.33
